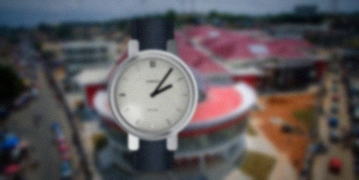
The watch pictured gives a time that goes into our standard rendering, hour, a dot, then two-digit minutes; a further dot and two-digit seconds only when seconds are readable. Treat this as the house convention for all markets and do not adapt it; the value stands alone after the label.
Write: 2.06
